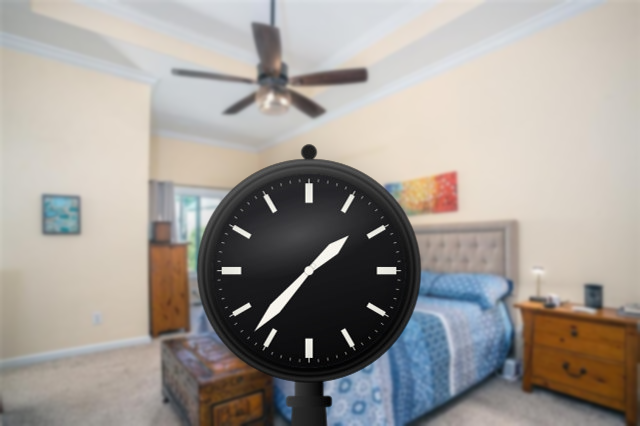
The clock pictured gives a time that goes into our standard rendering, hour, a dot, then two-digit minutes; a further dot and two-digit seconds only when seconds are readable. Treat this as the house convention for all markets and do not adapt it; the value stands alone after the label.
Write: 1.37
